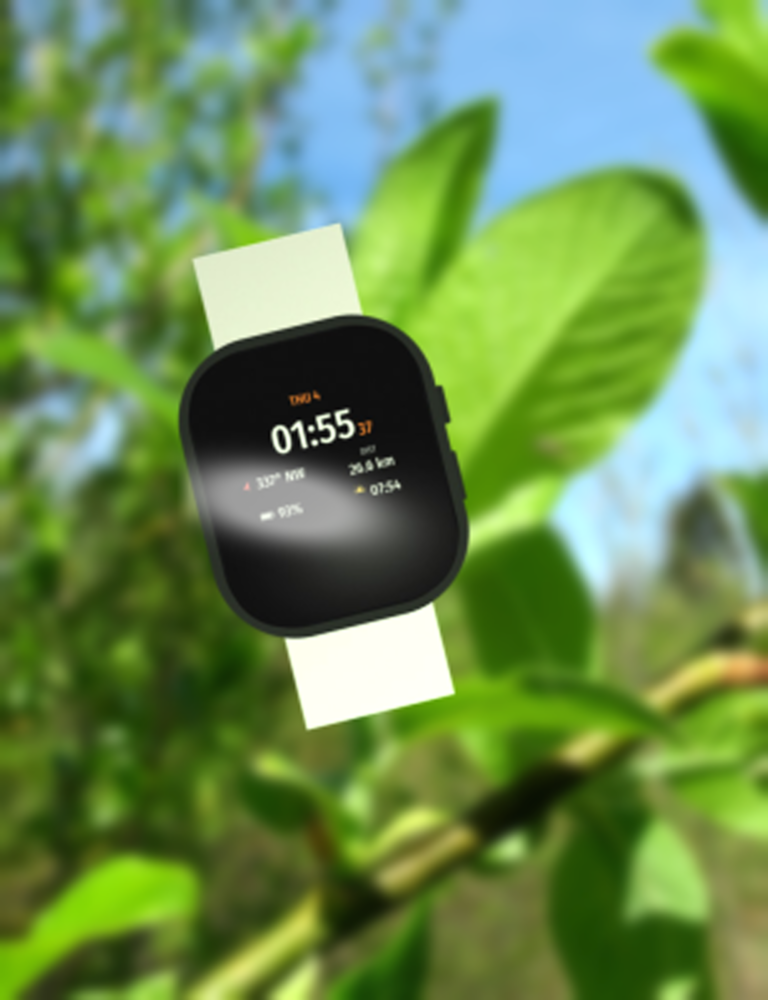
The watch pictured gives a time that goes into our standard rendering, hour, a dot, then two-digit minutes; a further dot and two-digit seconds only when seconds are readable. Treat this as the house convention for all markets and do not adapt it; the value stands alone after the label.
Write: 1.55
